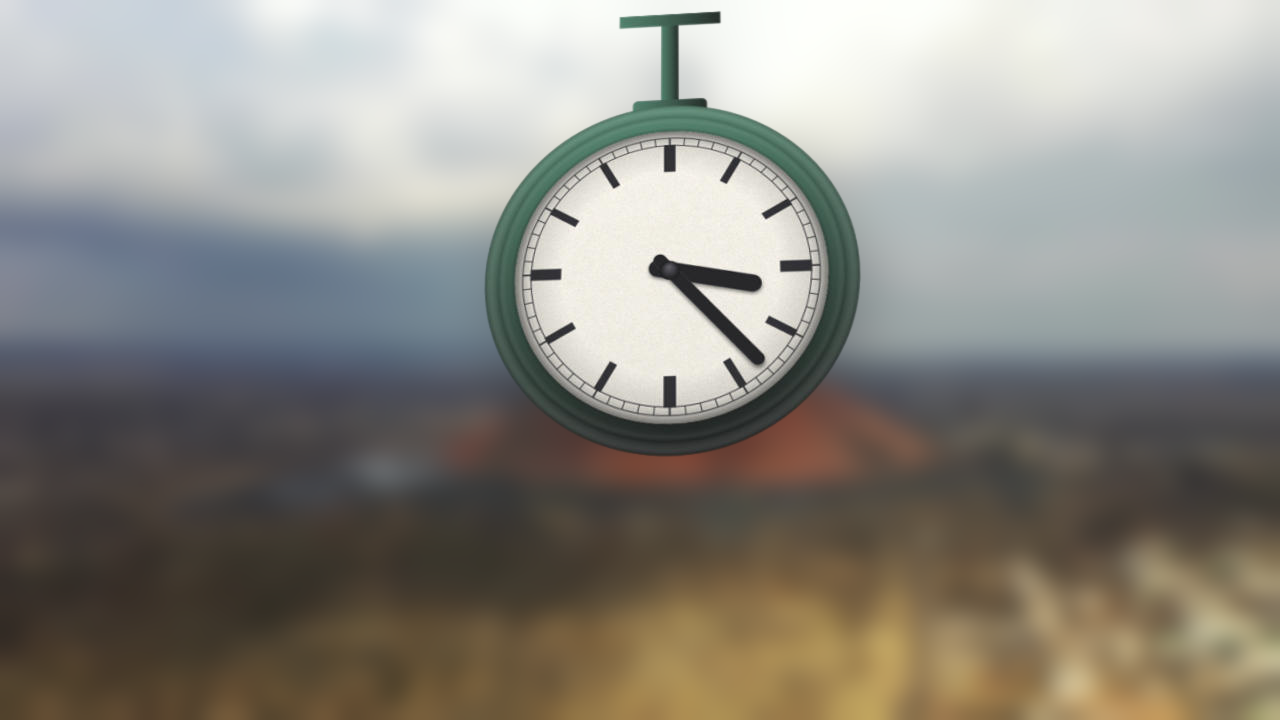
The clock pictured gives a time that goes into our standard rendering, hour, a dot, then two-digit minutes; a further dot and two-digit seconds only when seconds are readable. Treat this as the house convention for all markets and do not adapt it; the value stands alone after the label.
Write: 3.23
